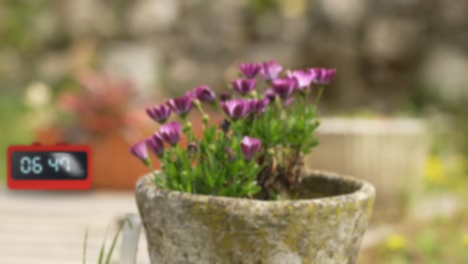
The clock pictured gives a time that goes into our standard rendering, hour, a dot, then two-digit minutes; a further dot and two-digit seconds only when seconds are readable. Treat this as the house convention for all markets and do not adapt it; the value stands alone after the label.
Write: 6.47
